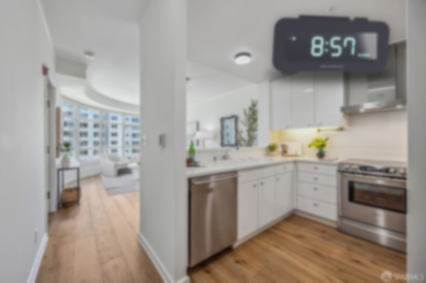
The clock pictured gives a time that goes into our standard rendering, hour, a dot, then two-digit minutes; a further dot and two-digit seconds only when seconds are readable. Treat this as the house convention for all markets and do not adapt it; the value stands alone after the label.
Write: 8.57
